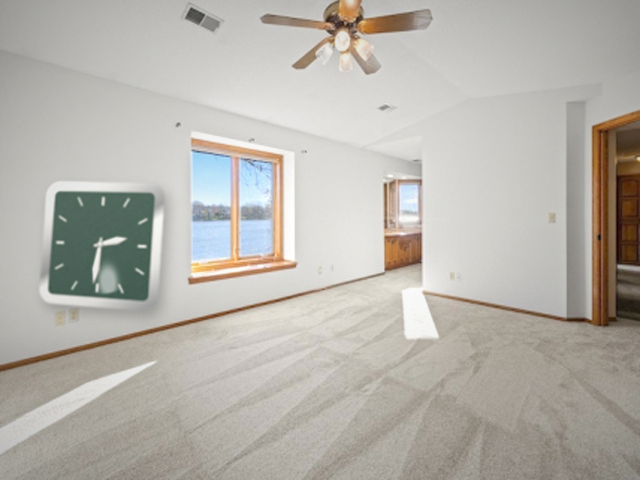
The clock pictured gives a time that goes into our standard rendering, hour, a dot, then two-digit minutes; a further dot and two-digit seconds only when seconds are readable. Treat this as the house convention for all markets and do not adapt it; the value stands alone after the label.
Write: 2.31
